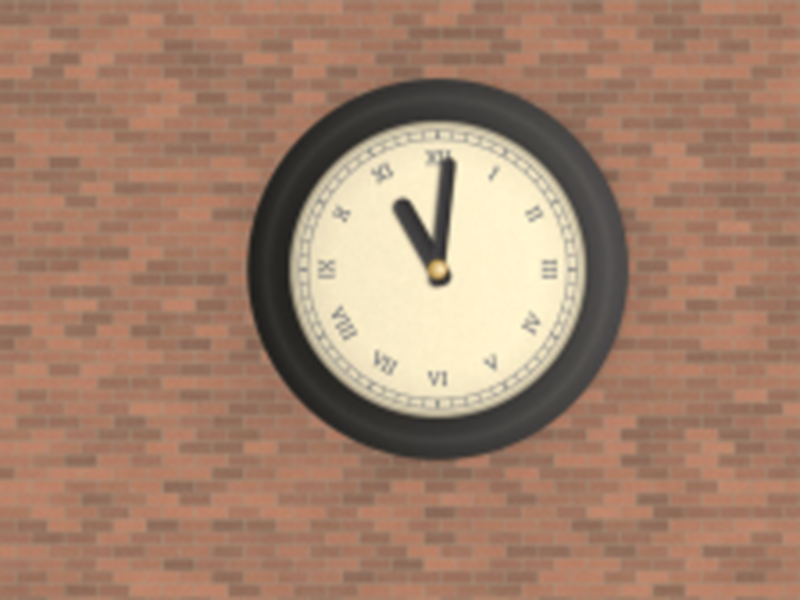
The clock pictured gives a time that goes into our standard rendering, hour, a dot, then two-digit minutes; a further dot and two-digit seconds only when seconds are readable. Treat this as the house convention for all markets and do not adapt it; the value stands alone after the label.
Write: 11.01
